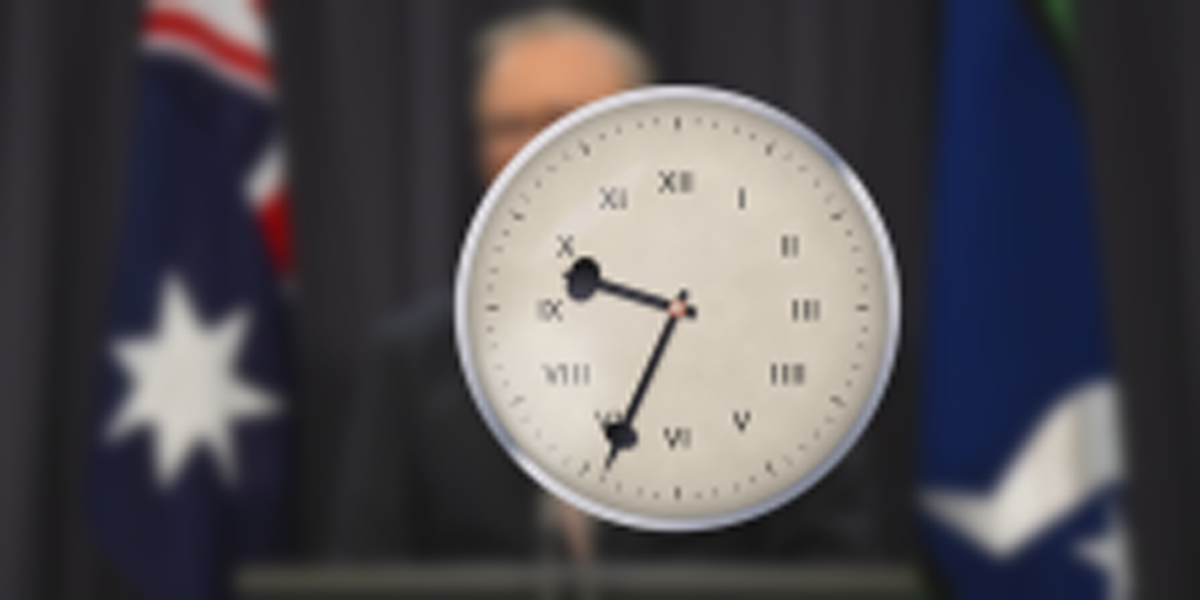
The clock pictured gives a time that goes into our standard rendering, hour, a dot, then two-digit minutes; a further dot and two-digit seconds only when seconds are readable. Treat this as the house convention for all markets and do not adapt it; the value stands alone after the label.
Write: 9.34
